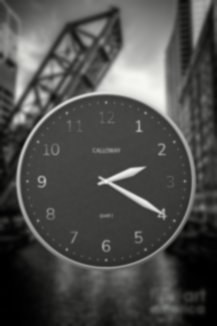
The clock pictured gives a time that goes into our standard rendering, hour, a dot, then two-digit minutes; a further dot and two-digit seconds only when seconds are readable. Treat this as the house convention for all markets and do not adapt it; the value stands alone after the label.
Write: 2.20
